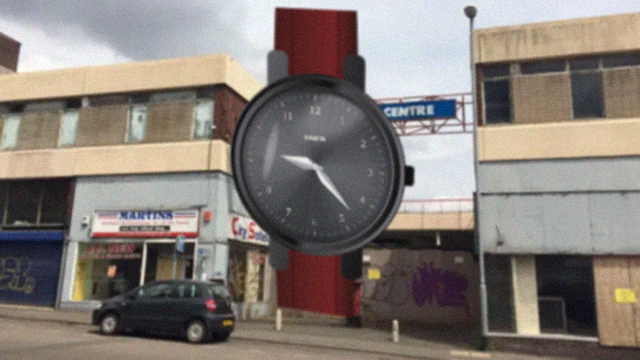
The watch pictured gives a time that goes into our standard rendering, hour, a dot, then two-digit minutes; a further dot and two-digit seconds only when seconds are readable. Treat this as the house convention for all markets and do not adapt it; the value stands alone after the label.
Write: 9.23
